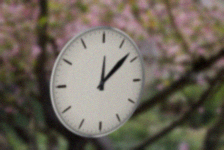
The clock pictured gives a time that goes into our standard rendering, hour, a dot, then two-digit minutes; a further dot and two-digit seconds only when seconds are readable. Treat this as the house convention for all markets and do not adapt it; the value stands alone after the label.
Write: 12.08
